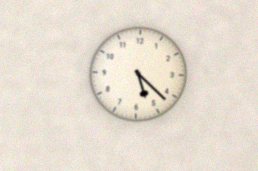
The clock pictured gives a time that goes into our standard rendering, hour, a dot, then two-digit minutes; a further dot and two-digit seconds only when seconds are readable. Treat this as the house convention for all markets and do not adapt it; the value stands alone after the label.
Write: 5.22
